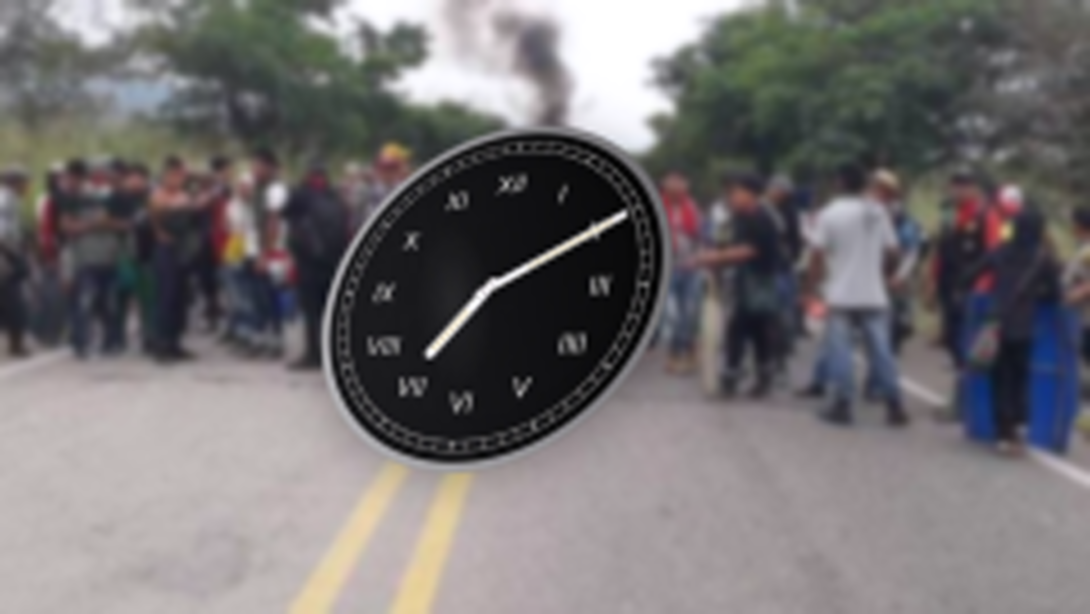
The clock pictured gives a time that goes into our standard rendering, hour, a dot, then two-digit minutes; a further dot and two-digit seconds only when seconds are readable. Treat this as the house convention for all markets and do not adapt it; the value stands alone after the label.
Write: 7.10
